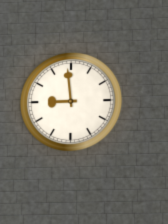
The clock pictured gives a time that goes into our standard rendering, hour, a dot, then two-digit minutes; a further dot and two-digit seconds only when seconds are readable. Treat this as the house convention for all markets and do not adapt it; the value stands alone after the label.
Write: 8.59
